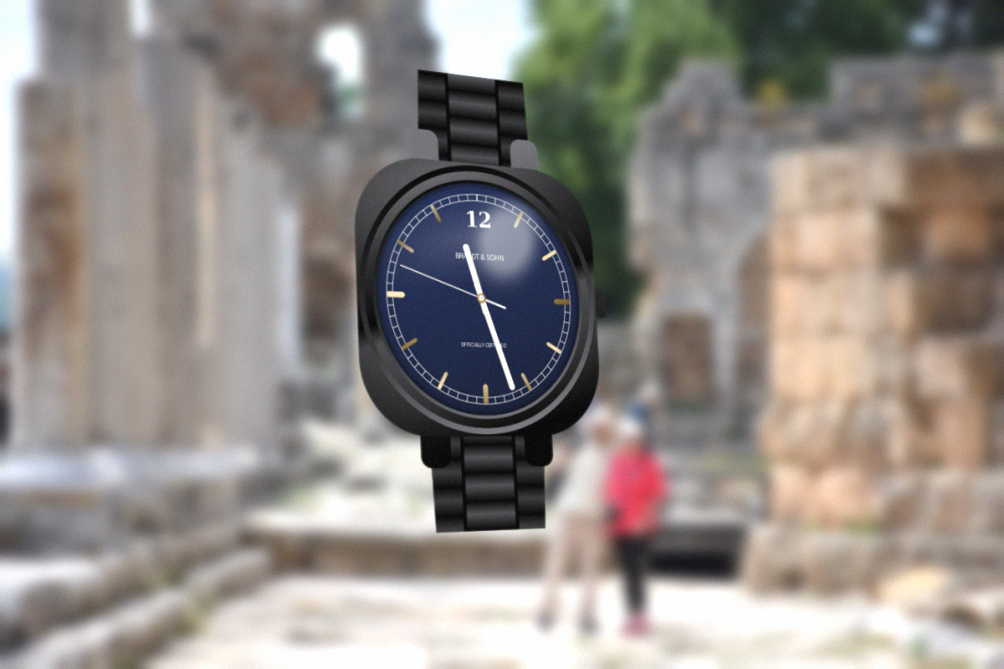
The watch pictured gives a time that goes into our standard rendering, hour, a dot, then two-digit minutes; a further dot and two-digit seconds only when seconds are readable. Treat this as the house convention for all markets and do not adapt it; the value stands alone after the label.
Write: 11.26.48
